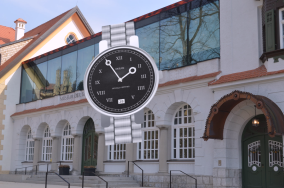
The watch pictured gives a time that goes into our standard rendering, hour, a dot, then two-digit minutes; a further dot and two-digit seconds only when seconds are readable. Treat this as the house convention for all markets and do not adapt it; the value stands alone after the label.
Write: 1.55
